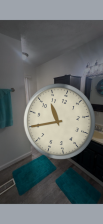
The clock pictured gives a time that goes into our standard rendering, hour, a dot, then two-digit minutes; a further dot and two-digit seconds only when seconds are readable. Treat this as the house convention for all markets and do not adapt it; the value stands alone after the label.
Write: 10.40
